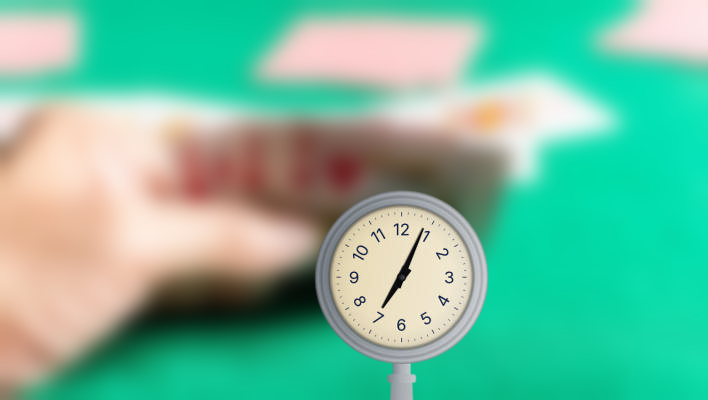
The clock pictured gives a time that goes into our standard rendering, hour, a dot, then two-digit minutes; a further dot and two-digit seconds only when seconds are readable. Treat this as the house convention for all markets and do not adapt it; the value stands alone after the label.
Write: 7.04
